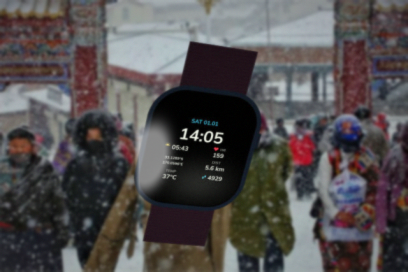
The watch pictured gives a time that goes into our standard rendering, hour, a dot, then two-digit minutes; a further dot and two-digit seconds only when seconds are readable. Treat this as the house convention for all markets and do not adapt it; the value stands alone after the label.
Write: 14.05
